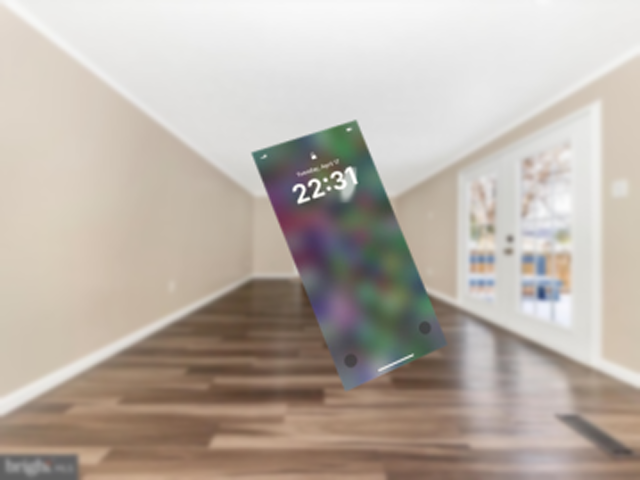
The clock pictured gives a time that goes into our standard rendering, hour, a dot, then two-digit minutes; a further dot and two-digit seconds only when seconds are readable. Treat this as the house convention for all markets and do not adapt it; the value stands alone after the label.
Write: 22.31
